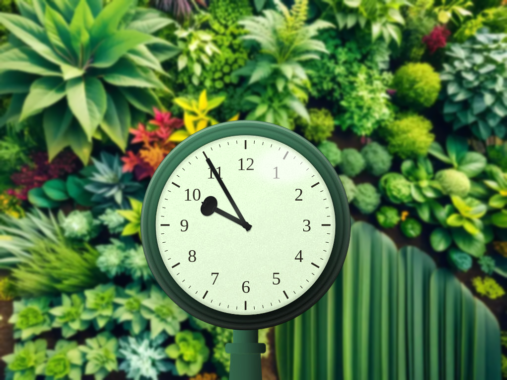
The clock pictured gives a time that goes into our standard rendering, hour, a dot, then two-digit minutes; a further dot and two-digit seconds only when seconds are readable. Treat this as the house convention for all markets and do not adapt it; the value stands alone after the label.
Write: 9.55
